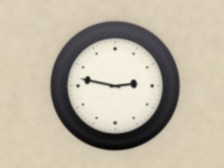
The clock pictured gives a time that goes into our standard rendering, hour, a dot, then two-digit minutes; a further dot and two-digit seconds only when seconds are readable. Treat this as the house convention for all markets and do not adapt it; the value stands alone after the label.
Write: 2.47
